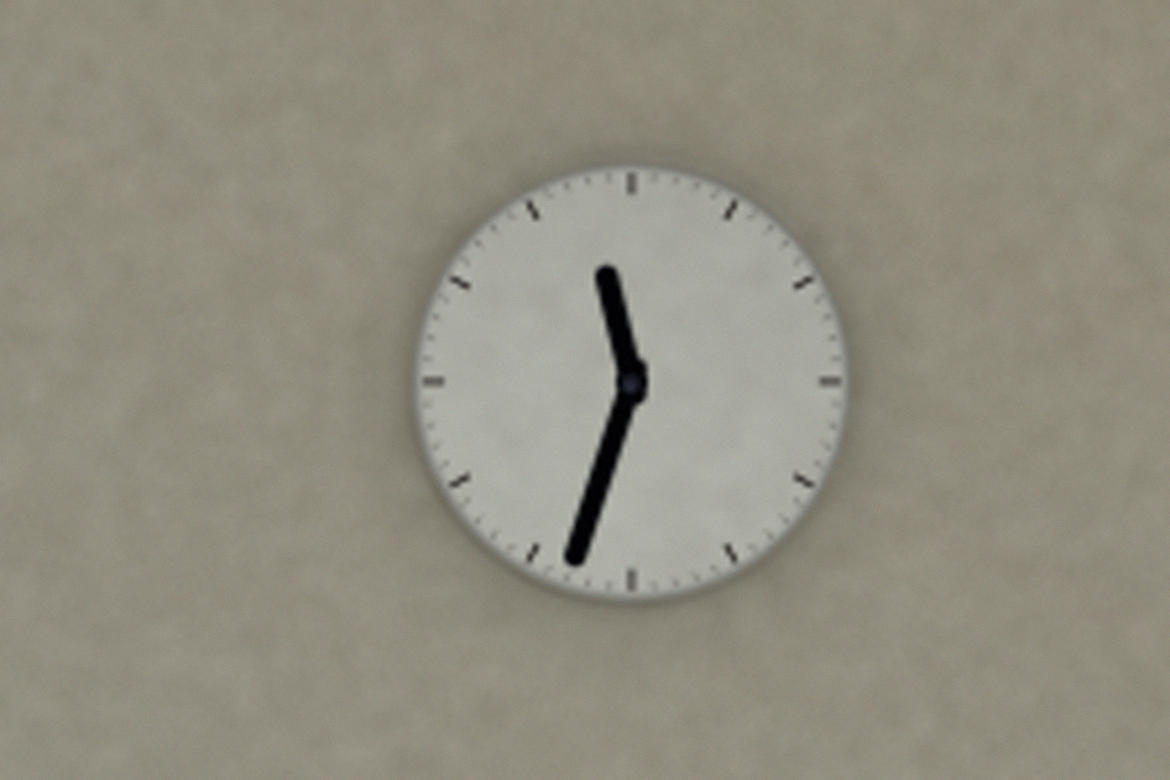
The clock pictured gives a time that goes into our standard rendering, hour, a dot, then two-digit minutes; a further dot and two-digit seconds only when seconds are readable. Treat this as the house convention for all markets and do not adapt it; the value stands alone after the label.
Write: 11.33
